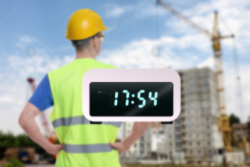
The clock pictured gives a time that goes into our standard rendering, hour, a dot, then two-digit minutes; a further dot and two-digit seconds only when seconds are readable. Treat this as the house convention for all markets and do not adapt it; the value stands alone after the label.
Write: 17.54
